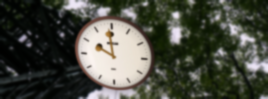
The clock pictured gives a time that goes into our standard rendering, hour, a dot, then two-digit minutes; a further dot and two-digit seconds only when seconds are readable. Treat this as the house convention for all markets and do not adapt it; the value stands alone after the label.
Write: 9.59
